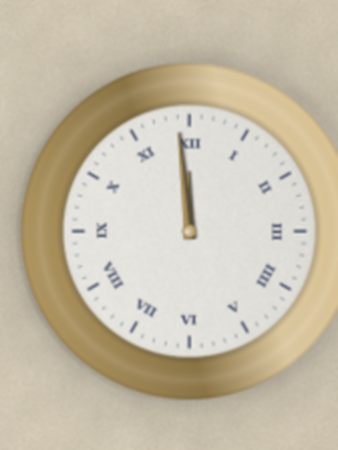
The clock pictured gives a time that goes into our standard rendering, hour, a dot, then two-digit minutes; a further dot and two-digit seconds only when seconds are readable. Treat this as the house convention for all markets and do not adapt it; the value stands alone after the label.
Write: 11.59
